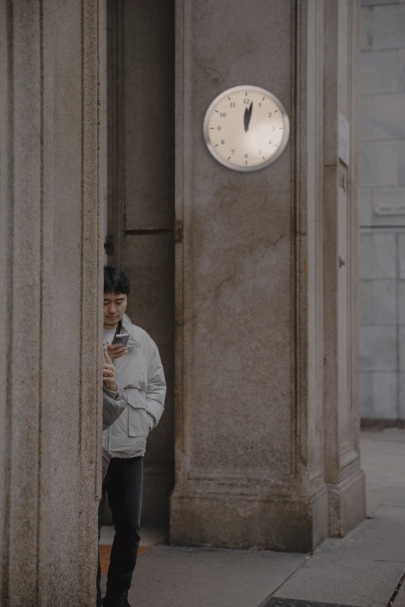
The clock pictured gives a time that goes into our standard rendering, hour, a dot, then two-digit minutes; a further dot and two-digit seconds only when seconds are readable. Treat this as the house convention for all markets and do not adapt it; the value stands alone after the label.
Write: 12.02
